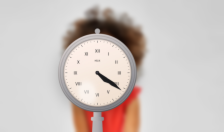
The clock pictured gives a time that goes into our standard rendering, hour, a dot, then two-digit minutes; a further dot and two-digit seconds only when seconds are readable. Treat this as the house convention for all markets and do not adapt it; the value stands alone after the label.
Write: 4.21
